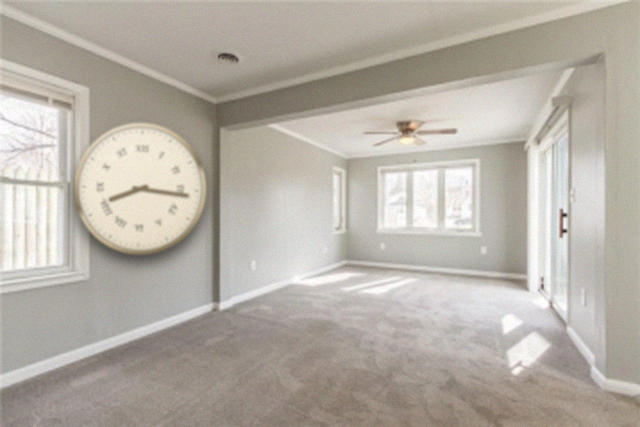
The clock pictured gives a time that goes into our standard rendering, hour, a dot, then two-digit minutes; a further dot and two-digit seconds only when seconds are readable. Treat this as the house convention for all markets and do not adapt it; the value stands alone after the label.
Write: 8.16
